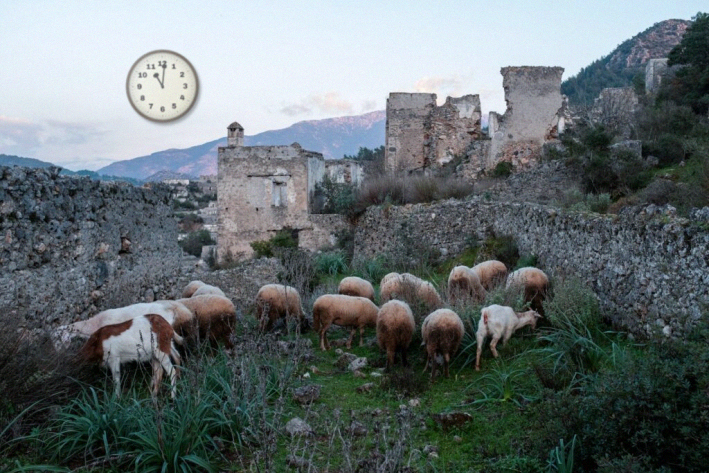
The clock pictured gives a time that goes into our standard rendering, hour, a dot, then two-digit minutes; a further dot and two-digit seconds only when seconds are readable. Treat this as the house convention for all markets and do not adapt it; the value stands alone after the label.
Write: 11.01
